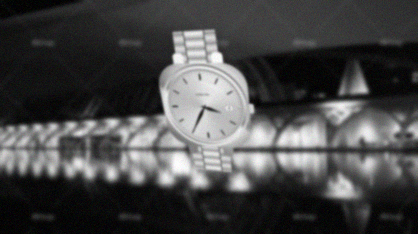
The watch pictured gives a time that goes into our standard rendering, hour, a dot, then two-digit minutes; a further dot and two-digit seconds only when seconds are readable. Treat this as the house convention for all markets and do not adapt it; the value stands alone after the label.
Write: 3.35
